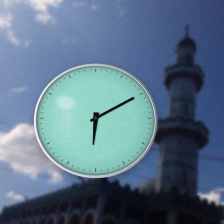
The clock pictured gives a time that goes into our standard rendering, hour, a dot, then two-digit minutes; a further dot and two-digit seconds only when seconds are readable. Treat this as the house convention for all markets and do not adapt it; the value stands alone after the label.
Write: 6.10
